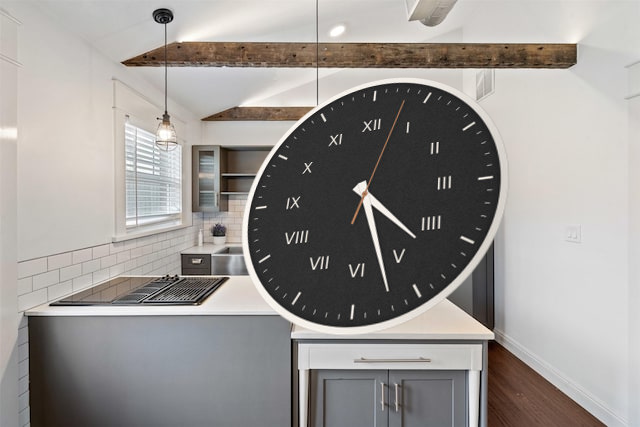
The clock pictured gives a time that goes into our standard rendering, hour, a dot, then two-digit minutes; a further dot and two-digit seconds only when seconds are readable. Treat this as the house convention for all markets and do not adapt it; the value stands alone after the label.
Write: 4.27.03
